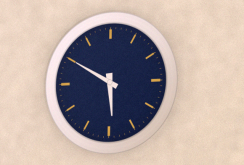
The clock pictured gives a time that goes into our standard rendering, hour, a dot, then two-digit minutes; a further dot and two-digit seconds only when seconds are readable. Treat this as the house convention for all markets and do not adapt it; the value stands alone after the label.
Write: 5.50
